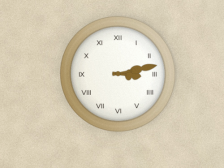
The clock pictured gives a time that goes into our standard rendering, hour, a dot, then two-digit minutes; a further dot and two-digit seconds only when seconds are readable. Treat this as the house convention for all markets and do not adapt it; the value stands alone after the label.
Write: 3.13
